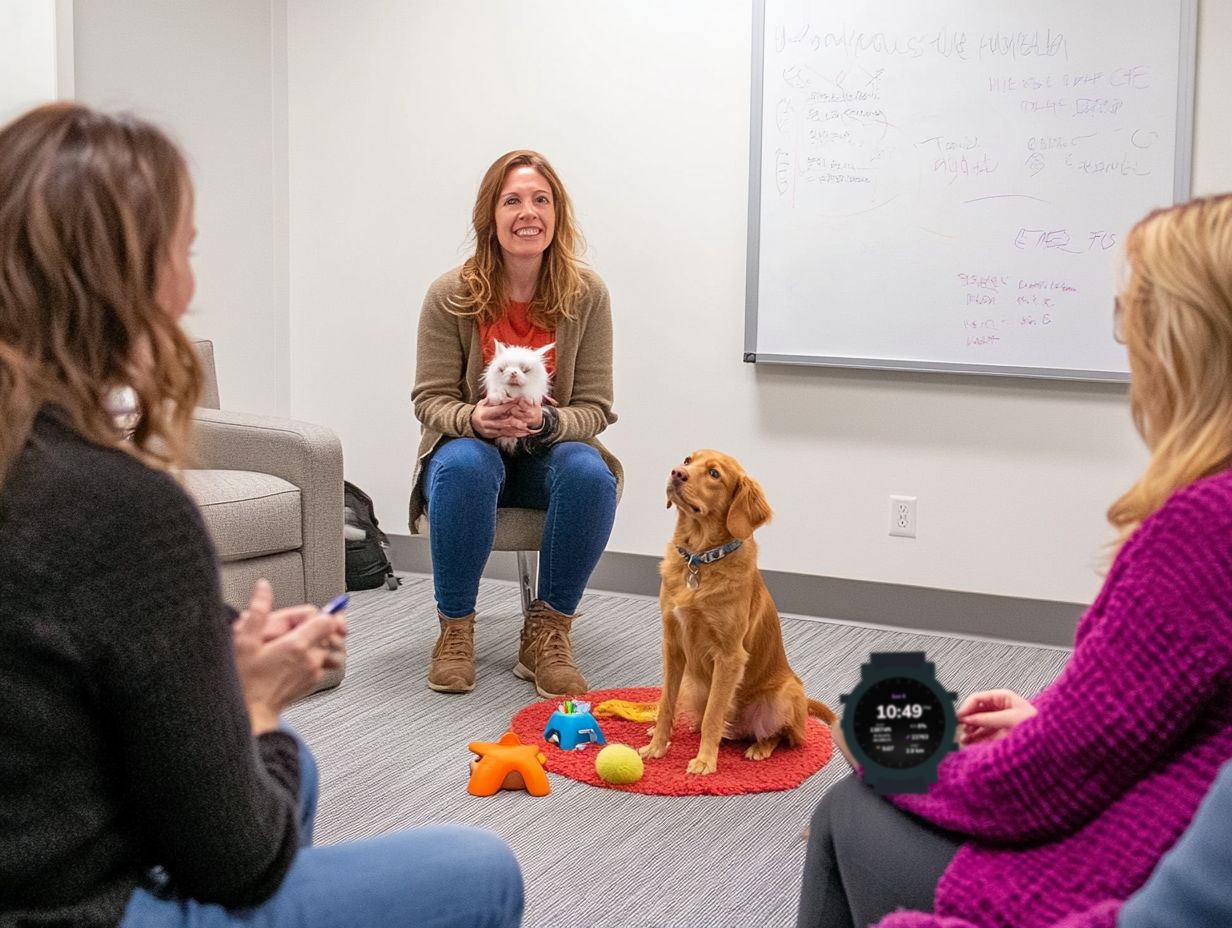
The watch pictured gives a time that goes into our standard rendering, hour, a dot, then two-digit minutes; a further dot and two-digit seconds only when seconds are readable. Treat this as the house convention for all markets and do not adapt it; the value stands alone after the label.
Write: 10.49
